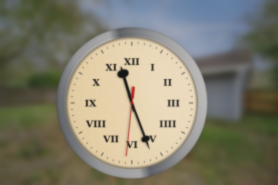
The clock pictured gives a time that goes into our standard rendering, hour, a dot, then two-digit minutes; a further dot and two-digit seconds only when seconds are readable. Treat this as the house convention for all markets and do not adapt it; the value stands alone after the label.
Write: 11.26.31
